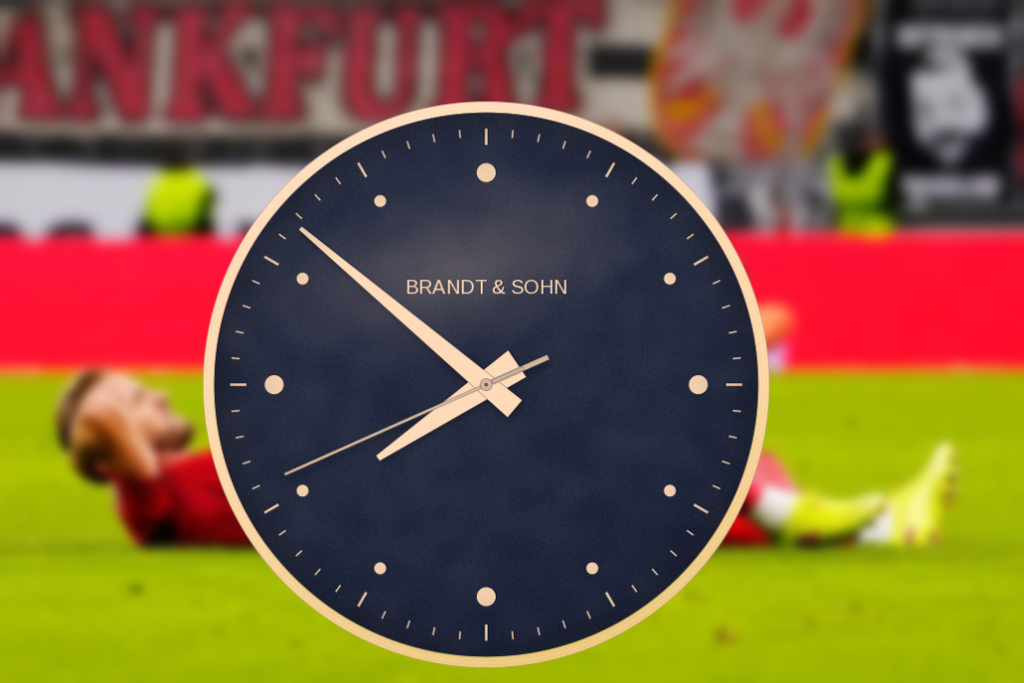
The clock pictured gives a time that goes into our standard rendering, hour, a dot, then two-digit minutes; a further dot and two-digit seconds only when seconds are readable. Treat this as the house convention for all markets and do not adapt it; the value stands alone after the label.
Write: 7.51.41
